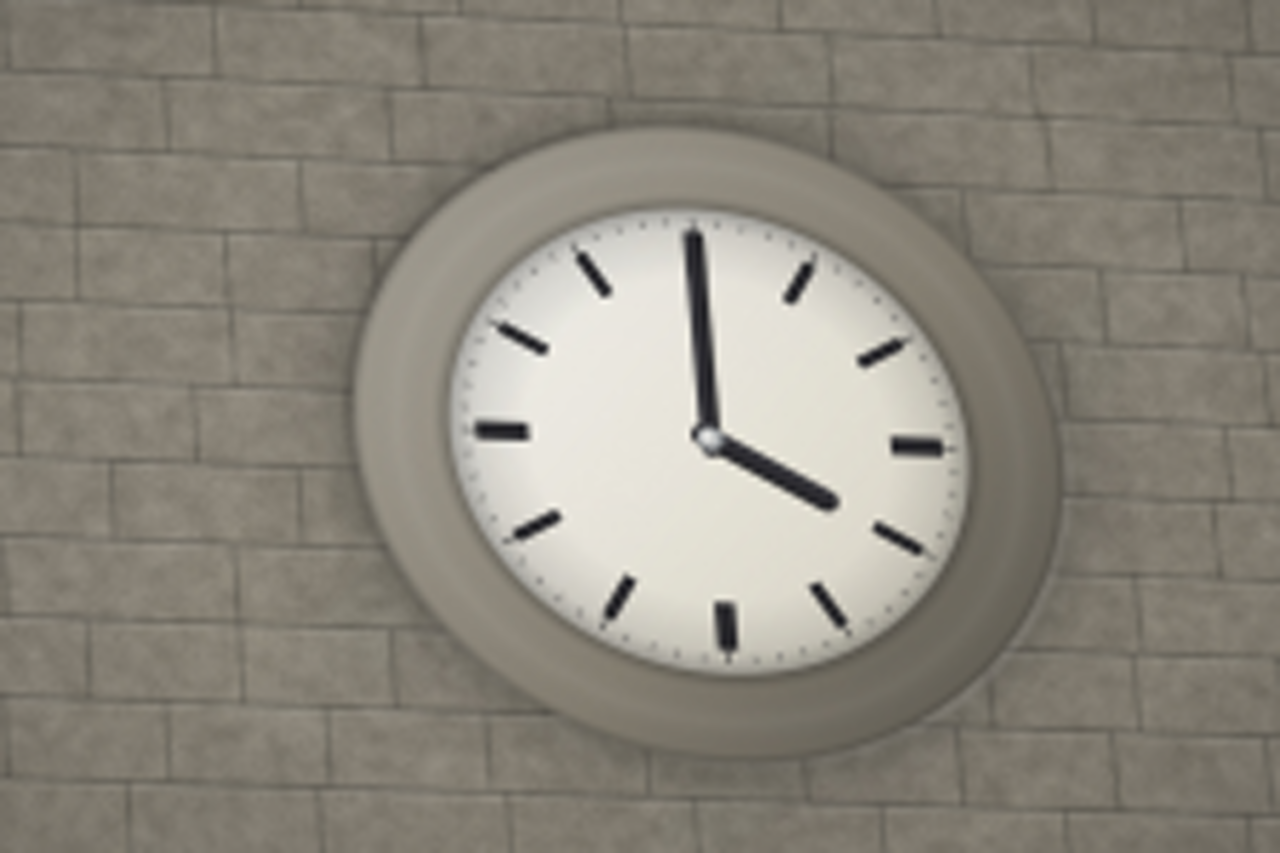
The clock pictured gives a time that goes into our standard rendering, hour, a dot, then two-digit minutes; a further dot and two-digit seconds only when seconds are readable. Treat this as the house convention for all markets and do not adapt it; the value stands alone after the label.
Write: 4.00
